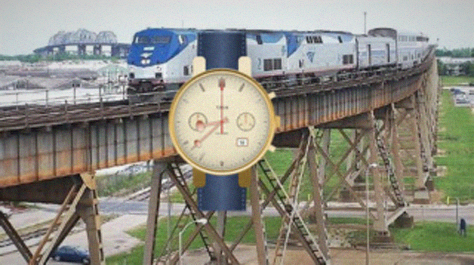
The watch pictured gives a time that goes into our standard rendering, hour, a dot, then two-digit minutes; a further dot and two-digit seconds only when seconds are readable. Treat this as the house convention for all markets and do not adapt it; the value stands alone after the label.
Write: 8.38
